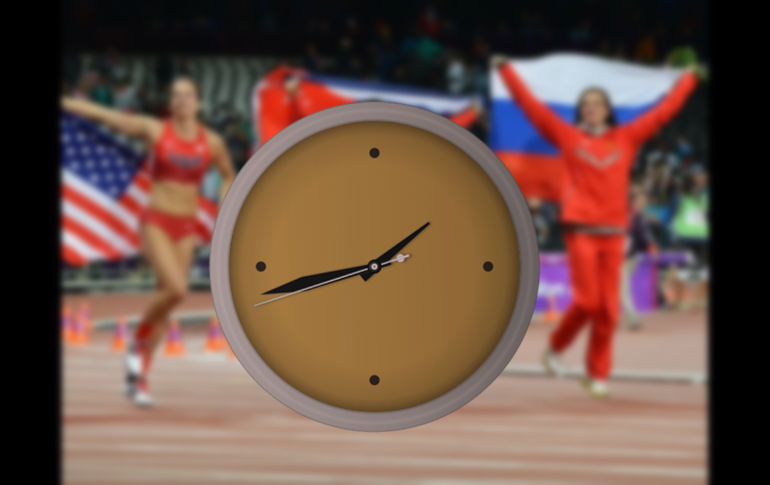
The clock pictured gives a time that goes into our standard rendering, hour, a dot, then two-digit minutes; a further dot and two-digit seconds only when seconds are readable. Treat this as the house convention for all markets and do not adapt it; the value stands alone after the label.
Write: 1.42.42
